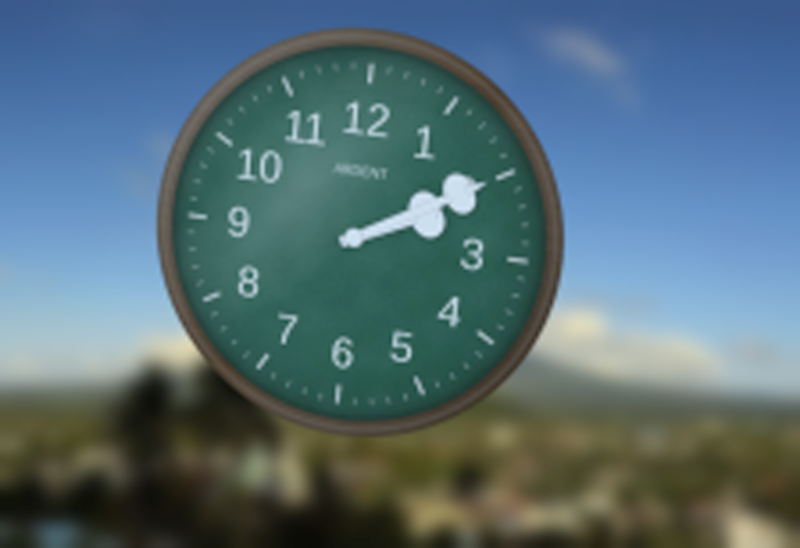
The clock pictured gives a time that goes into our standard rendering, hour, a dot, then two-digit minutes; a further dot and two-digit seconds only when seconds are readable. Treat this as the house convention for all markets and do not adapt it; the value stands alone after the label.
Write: 2.10
